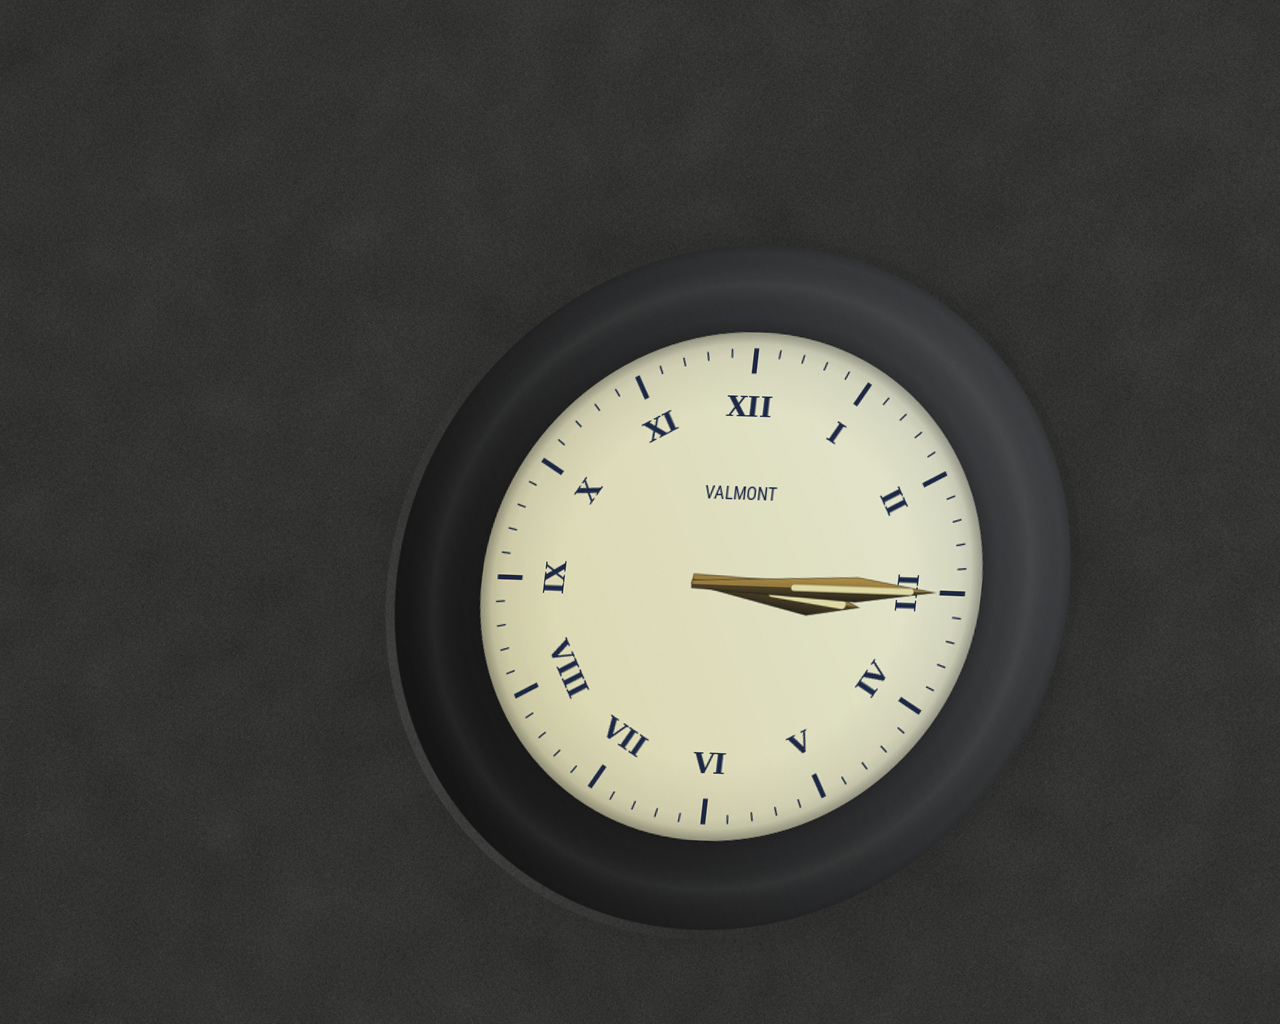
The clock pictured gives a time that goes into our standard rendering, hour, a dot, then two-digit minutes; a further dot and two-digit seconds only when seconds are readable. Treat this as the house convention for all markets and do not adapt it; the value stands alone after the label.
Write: 3.15
